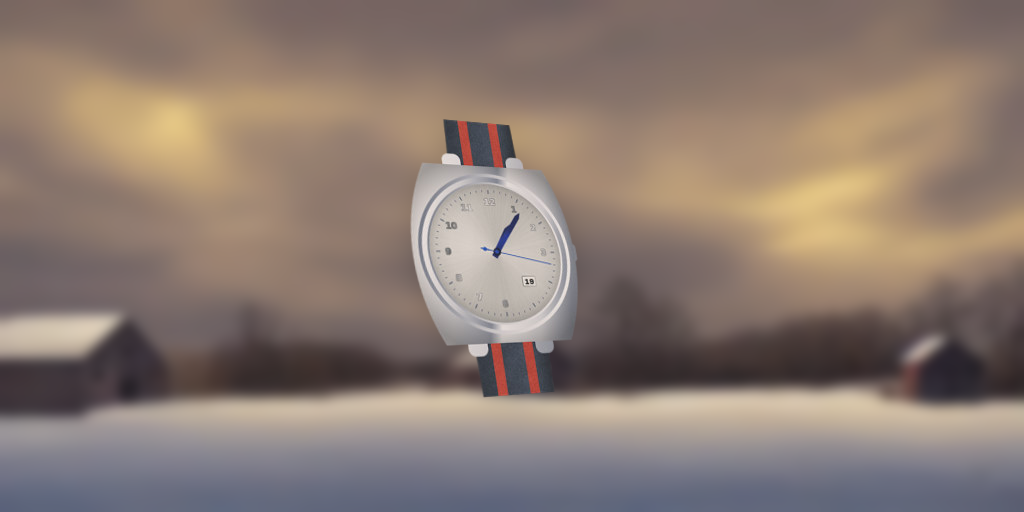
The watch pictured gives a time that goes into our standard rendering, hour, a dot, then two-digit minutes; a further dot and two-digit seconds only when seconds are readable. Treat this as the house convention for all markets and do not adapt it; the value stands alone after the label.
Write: 1.06.17
